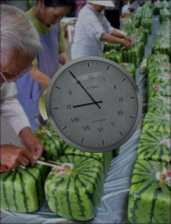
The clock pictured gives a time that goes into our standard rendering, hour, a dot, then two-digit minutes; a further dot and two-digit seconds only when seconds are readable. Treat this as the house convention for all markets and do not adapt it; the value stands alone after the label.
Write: 8.55
